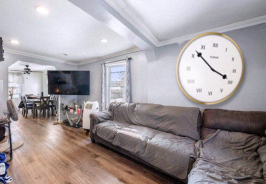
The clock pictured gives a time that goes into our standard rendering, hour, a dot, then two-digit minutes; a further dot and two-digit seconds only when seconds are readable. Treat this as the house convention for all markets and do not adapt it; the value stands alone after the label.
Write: 3.52
